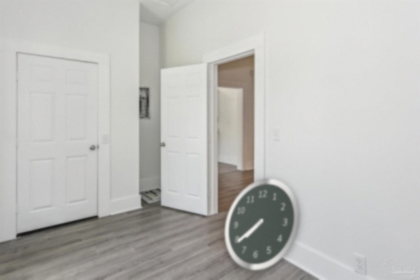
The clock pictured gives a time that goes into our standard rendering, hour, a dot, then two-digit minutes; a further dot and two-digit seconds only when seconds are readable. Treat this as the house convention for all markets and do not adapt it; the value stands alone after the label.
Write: 7.39
